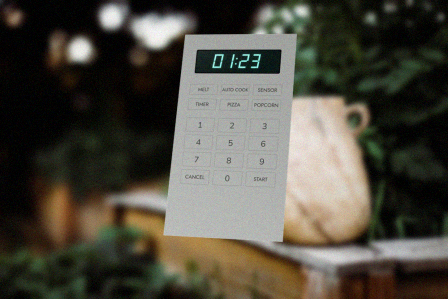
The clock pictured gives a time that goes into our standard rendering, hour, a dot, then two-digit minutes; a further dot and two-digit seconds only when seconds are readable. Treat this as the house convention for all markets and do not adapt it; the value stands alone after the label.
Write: 1.23
